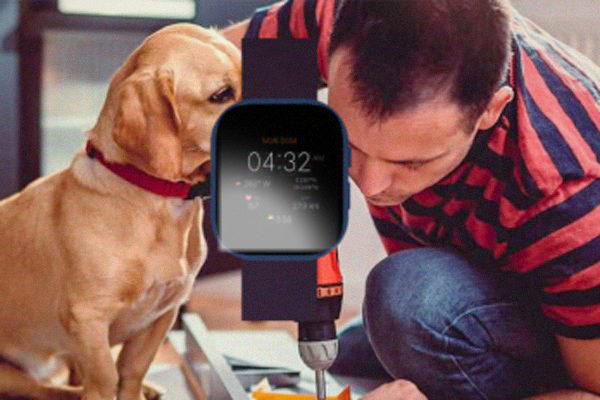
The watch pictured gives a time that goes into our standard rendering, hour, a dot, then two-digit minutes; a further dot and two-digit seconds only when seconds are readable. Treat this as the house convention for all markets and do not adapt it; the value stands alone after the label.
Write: 4.32
